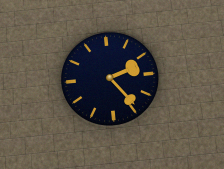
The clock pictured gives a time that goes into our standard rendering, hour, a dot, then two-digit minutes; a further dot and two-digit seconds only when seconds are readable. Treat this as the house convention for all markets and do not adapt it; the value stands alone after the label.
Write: 2.24
